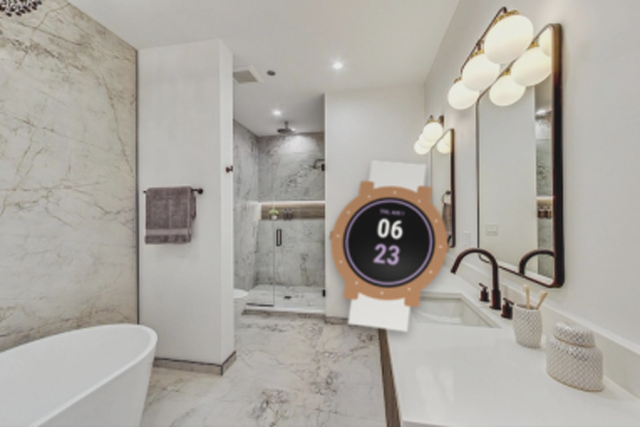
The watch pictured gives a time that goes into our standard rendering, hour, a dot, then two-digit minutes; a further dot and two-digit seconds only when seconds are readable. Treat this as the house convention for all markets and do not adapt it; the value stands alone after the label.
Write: 6.23
